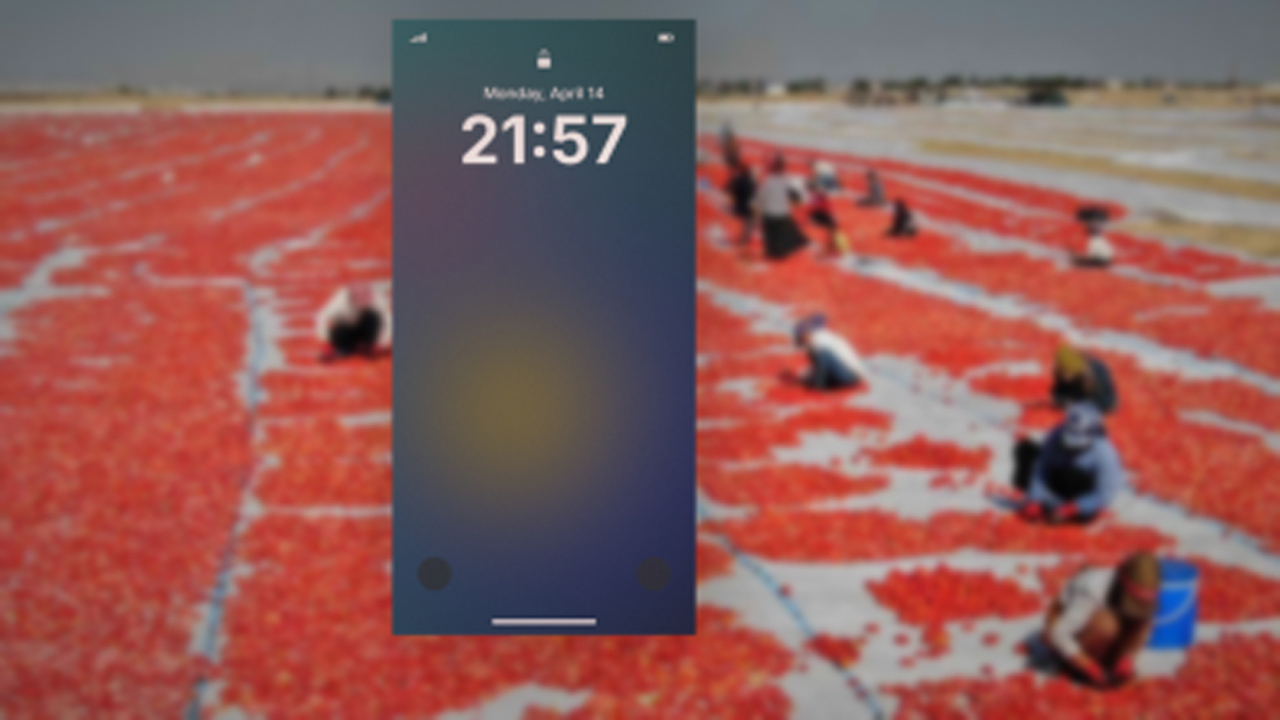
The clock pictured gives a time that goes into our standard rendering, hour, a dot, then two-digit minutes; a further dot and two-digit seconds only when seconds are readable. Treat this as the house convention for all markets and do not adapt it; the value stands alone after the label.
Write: 21.57
